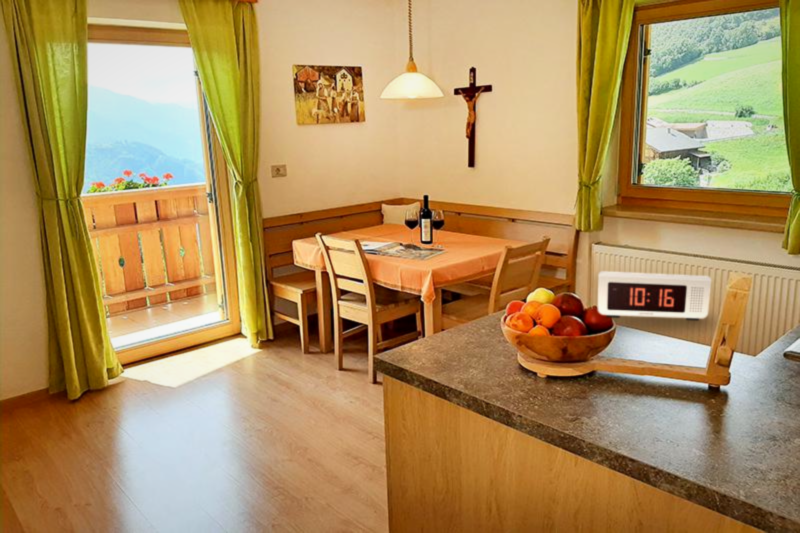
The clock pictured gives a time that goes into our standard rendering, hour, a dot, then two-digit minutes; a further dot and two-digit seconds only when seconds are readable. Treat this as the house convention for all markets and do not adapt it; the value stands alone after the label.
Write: 10.16
